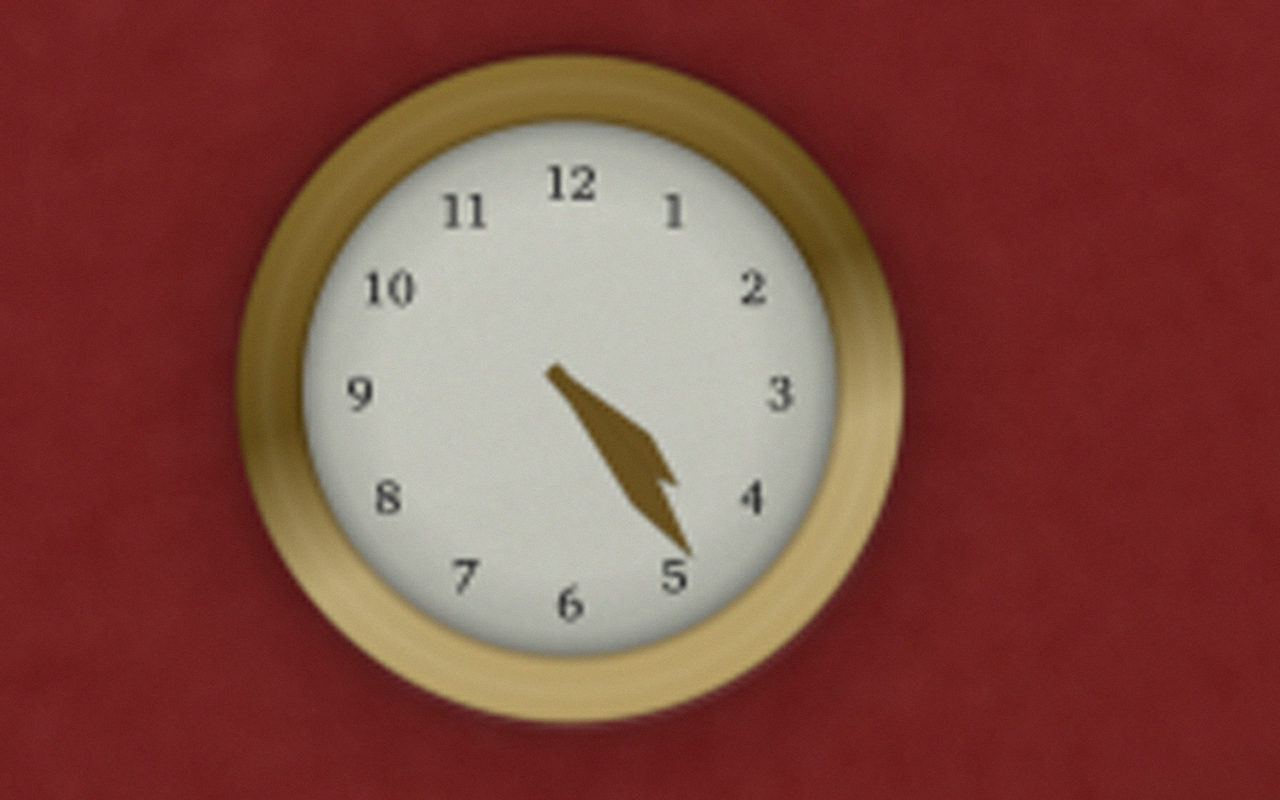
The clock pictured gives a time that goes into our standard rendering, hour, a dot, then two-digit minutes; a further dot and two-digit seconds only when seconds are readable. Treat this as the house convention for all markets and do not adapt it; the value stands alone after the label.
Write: 4.24
